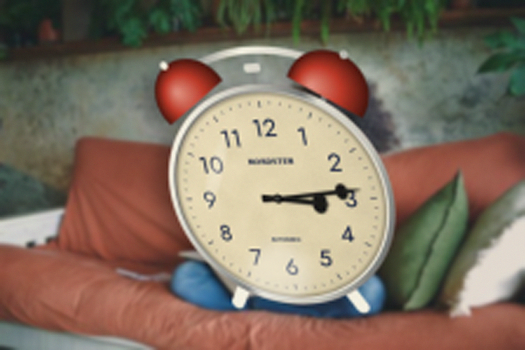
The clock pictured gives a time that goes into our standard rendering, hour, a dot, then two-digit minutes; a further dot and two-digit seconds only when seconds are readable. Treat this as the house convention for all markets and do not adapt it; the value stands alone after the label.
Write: 3.14
